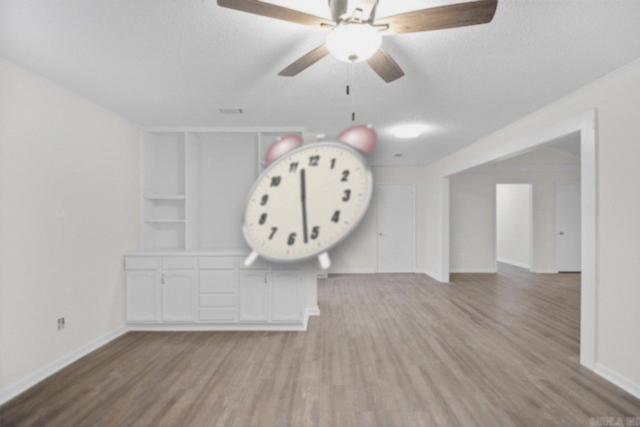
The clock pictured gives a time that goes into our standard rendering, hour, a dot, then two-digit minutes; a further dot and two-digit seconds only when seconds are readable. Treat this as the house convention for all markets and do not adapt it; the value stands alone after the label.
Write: 11.27
